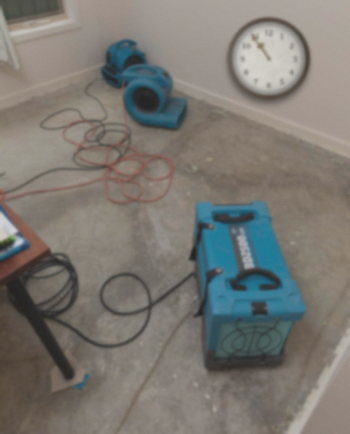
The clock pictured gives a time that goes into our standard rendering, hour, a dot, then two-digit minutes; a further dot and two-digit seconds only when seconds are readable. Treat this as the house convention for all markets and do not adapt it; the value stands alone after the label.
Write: 10.54
